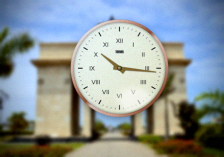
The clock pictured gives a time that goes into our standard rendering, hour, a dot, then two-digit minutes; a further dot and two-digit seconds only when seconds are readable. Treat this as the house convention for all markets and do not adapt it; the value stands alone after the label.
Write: 10.16
